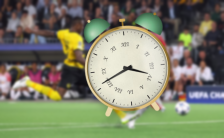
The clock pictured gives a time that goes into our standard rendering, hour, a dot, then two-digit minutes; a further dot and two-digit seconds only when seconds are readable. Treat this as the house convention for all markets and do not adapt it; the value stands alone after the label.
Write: 3.41
